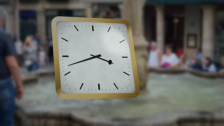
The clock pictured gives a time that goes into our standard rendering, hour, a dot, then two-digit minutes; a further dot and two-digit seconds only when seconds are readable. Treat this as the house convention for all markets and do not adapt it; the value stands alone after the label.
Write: 3.42
